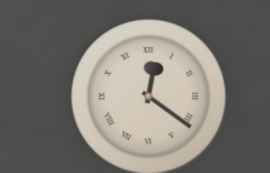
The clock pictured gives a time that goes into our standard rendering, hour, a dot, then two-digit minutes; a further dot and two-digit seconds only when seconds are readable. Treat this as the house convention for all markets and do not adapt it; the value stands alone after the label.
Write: 12.21
